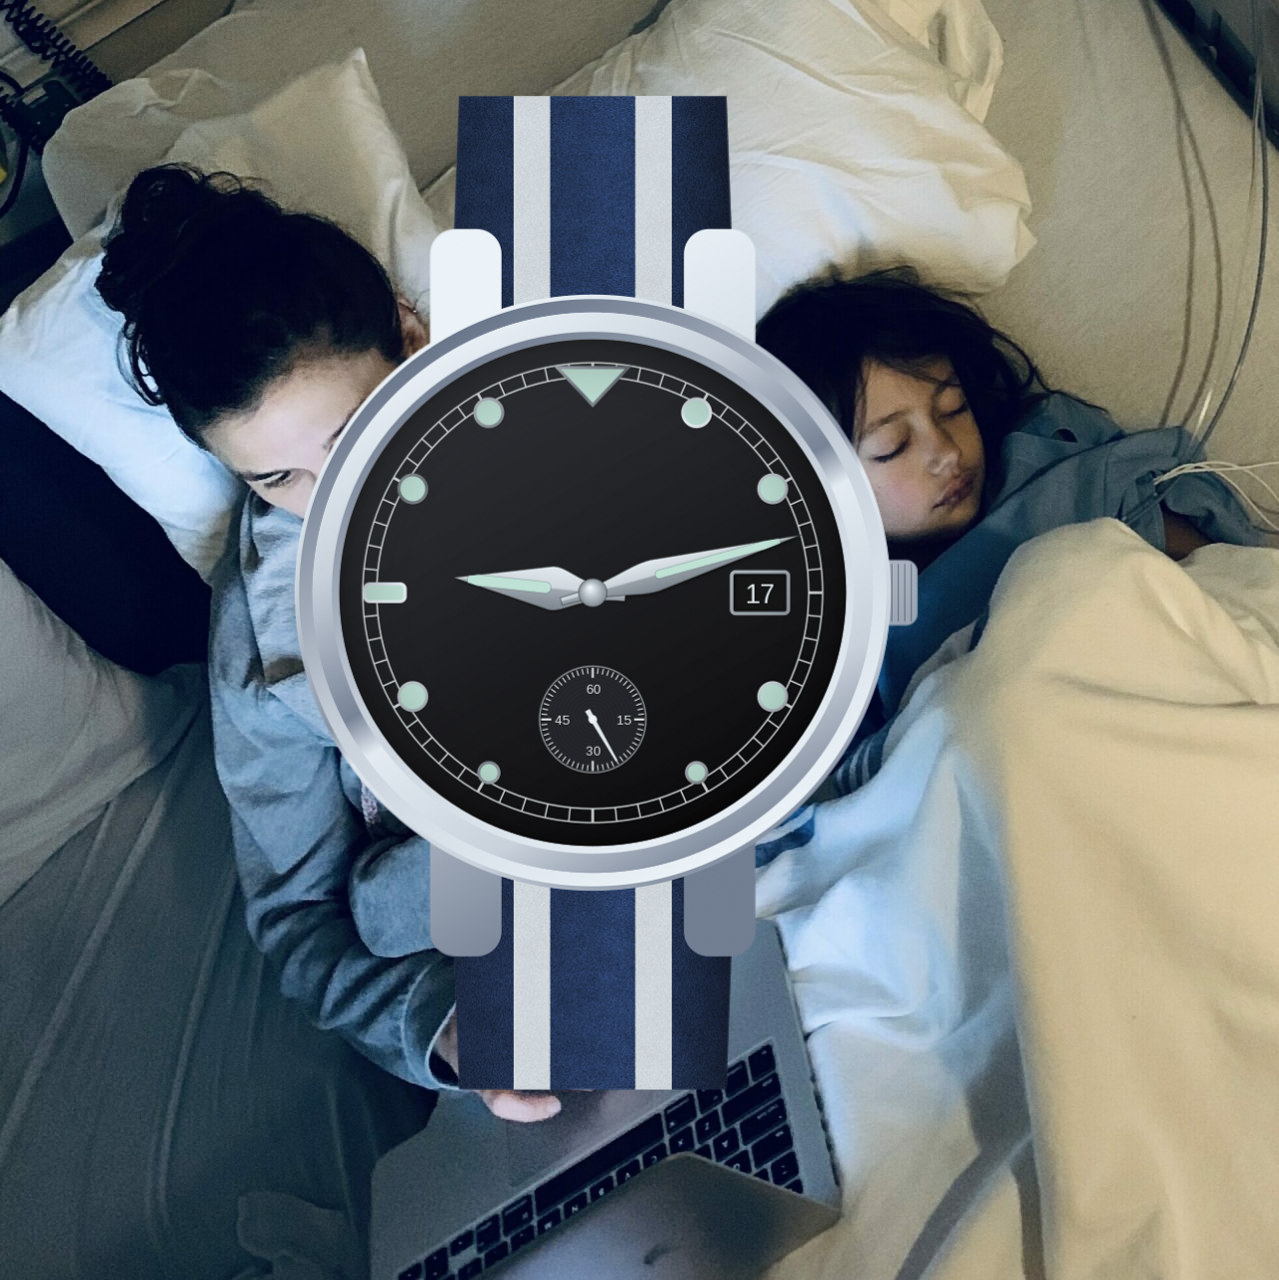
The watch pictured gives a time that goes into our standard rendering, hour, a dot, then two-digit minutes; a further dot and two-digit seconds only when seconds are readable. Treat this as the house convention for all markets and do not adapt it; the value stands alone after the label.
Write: 9.12.25
